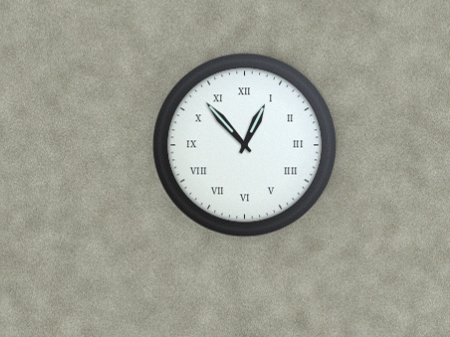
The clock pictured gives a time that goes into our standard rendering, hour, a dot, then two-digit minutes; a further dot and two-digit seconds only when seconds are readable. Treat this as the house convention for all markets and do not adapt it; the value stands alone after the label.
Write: 12.53
